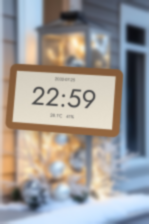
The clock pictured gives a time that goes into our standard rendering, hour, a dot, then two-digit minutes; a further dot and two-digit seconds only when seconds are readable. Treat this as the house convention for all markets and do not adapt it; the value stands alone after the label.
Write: 22.59
